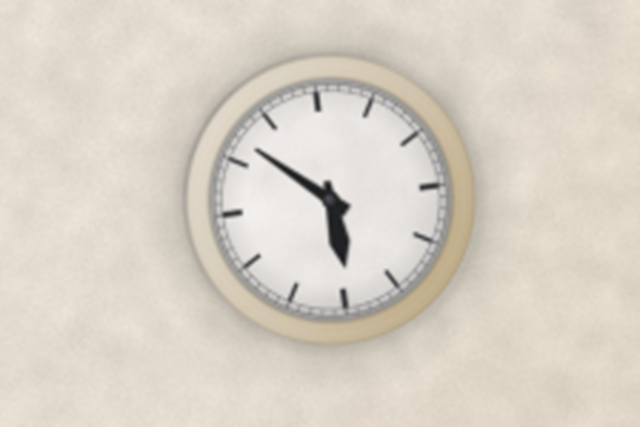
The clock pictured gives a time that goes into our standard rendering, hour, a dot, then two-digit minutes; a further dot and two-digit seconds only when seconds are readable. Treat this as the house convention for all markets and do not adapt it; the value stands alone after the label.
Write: 5.52
